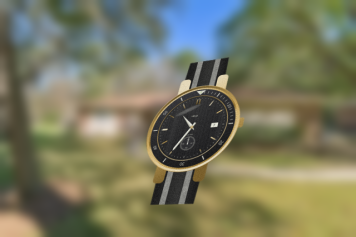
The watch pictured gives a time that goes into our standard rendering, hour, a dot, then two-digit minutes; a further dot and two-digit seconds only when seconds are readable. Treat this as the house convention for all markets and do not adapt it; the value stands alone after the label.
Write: 10.35
